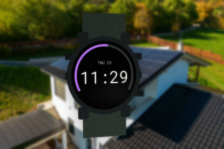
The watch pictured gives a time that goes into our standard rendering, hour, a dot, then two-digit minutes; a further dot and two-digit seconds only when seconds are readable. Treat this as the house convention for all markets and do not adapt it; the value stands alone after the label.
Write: 11.29
